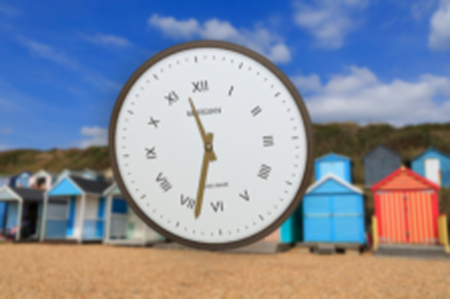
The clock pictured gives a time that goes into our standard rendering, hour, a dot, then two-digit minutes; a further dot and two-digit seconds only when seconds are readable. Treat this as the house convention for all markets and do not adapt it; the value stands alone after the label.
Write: 11.33
